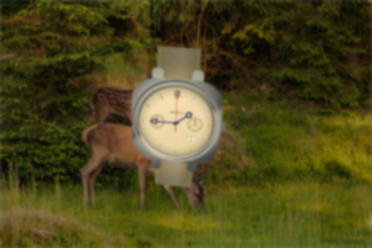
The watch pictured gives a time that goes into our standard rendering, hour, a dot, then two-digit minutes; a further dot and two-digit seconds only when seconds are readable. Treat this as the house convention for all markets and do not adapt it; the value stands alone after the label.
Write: 1.45
